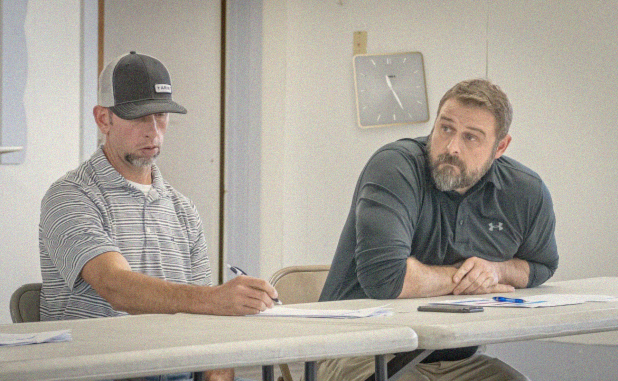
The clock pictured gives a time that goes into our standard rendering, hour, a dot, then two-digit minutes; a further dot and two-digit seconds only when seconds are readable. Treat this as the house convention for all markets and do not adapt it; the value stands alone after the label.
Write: 11.26
